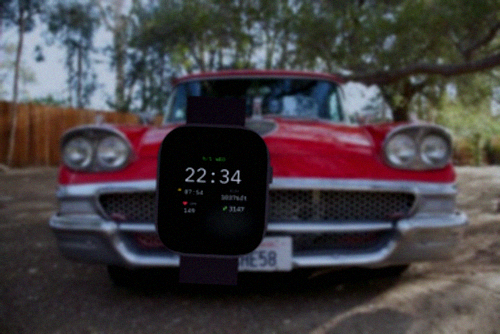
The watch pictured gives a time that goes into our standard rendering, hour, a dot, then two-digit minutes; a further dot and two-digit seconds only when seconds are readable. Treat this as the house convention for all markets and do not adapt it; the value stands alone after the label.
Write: 22.34
